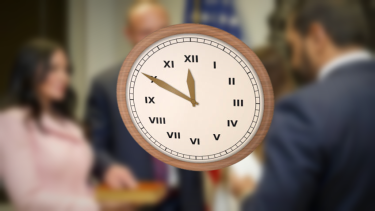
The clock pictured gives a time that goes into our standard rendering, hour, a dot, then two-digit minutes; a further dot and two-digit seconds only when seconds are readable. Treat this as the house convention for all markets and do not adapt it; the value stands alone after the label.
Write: 11.50
